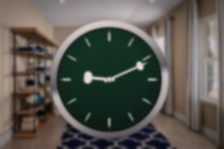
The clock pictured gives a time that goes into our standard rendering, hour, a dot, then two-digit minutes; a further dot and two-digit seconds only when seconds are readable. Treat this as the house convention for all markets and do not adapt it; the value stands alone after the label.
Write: 9.11
